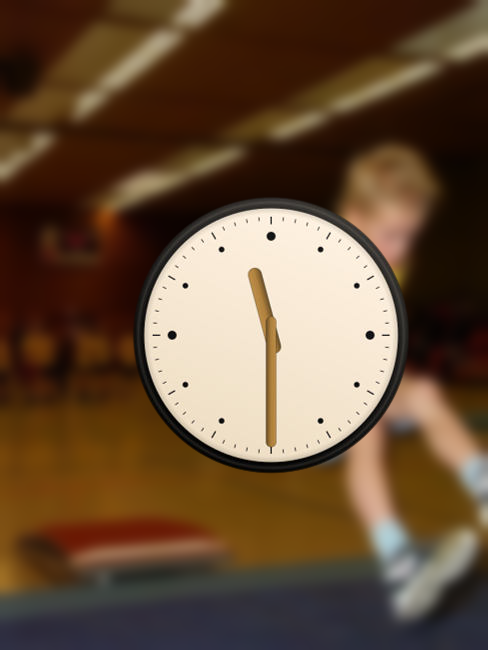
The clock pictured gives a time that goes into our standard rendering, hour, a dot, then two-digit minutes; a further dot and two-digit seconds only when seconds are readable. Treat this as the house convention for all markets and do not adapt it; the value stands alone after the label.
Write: 11.30
